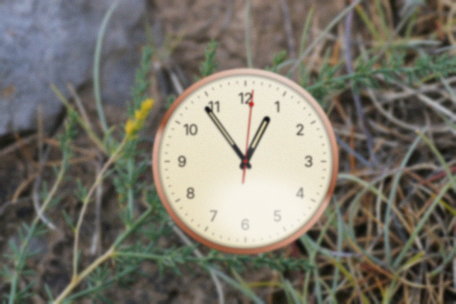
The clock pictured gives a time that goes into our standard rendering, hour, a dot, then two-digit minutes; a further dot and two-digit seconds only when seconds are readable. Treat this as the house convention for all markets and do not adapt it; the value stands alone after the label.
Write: 12.54.01
